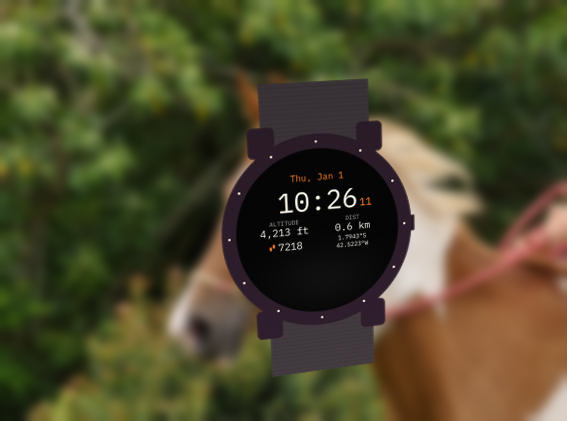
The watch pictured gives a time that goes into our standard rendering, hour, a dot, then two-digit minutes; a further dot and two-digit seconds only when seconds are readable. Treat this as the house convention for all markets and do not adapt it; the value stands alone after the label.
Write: 10.26.11
